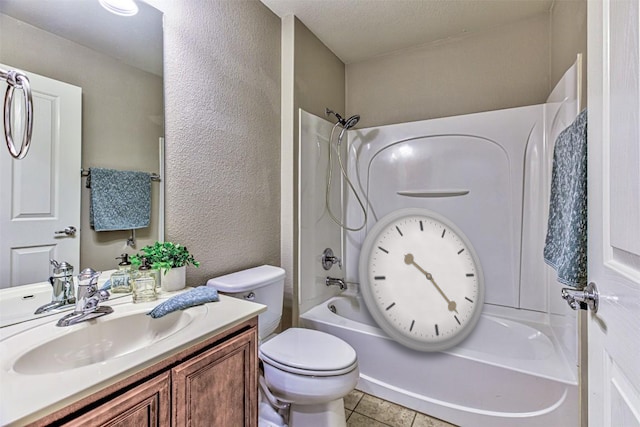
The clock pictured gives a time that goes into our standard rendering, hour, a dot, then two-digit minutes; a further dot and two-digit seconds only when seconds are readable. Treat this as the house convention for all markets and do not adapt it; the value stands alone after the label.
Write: 10.24
